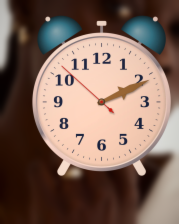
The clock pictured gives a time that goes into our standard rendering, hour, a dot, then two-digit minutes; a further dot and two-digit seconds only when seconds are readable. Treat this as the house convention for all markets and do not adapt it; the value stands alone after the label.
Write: 2.10.52
